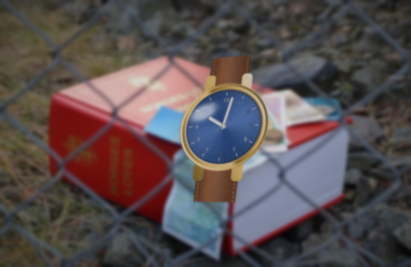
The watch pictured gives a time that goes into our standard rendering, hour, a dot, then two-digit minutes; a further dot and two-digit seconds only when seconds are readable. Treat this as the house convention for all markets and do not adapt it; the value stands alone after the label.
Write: 10.02
